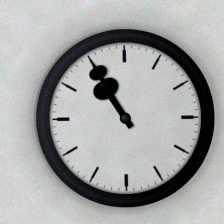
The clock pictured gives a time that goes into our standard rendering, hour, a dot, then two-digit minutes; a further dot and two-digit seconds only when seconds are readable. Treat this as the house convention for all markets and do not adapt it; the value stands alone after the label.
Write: 10.55
